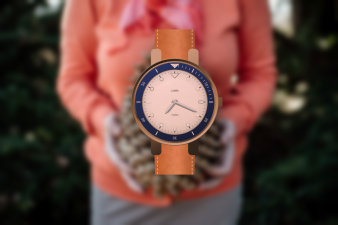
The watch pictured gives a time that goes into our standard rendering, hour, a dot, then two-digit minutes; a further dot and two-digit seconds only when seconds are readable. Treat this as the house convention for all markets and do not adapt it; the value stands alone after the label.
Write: 7.19
